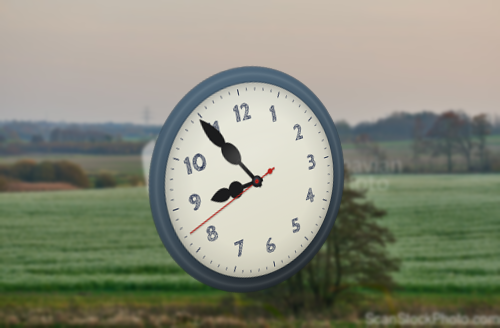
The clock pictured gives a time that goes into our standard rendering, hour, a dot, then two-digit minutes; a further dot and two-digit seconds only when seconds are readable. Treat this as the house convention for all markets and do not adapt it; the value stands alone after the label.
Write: 8.54.42
